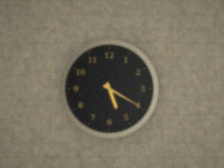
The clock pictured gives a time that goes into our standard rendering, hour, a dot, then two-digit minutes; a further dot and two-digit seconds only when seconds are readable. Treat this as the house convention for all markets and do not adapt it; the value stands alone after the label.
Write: 5.20
